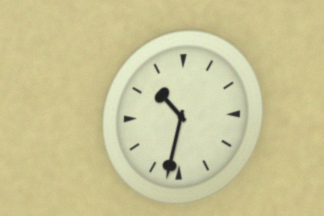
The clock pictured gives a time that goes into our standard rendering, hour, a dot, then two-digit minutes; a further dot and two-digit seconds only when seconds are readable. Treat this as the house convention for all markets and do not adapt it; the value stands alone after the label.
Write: 10.32
